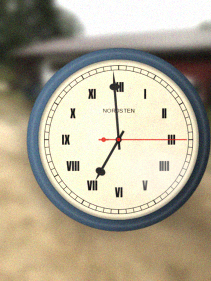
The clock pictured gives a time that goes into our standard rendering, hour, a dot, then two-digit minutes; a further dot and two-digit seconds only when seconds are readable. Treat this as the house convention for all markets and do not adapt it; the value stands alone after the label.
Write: 6.59.15
